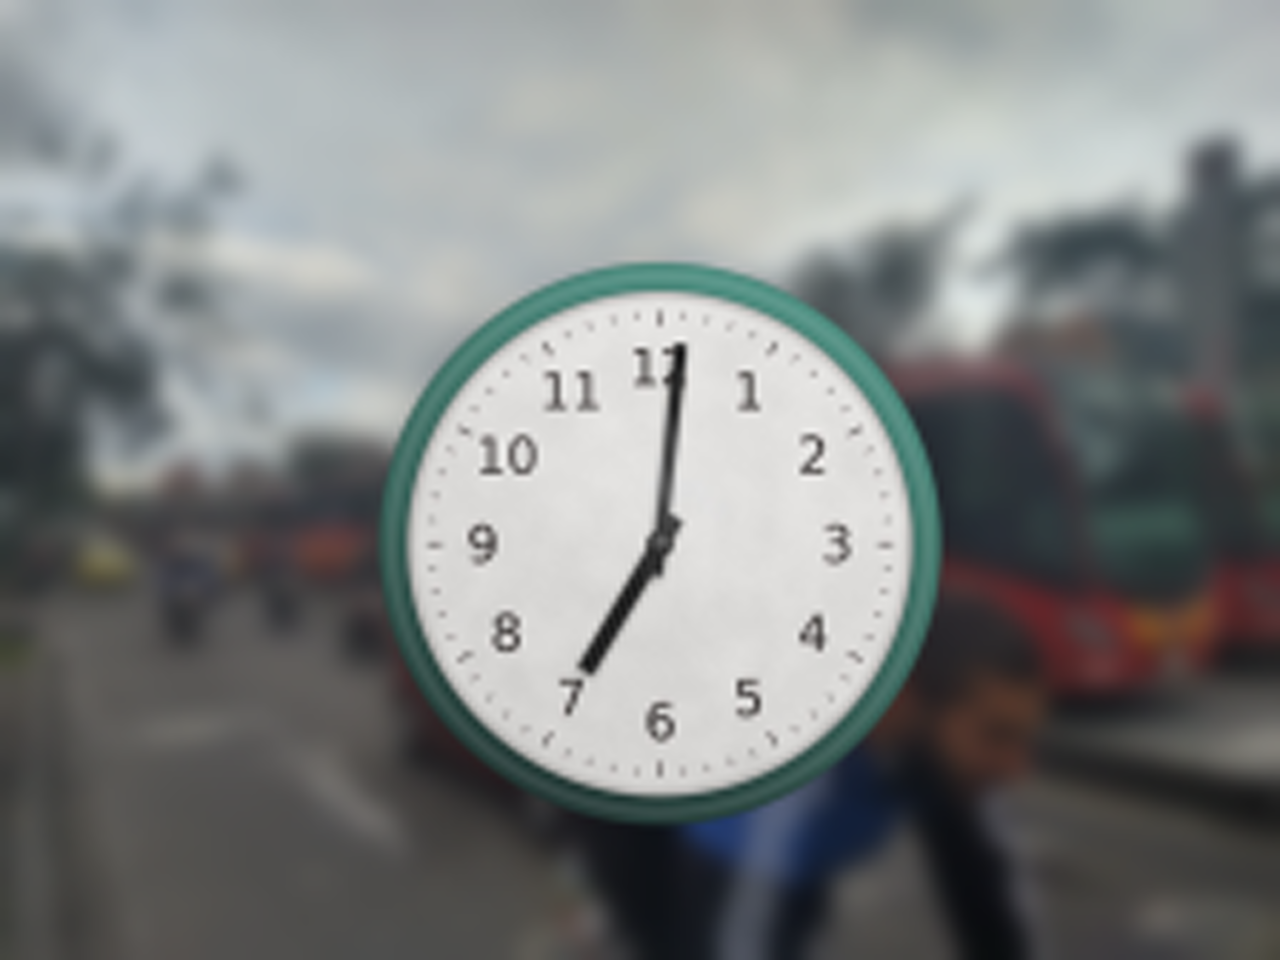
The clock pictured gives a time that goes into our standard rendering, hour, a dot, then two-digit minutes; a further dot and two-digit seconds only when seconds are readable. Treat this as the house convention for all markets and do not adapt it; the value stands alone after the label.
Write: 7.01
